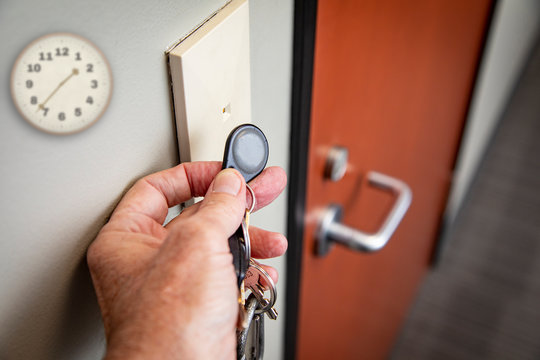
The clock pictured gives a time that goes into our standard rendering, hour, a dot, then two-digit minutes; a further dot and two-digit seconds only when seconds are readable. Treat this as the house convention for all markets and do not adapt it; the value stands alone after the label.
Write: 1.37
